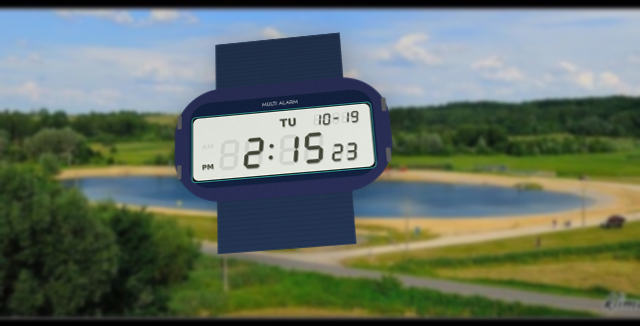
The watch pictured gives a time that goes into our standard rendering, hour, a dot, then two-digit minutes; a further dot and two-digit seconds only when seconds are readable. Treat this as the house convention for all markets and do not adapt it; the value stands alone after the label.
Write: 2.15.23
